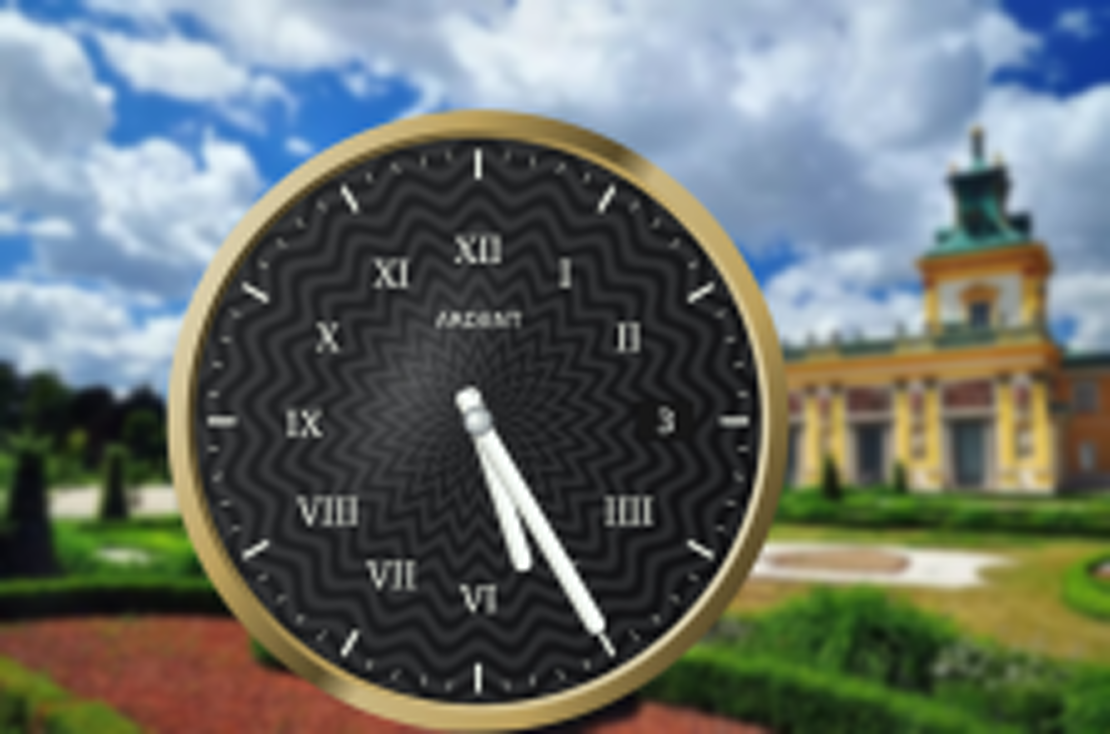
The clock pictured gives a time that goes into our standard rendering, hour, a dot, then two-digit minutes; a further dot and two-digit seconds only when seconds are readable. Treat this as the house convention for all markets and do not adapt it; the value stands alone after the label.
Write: 5.25
